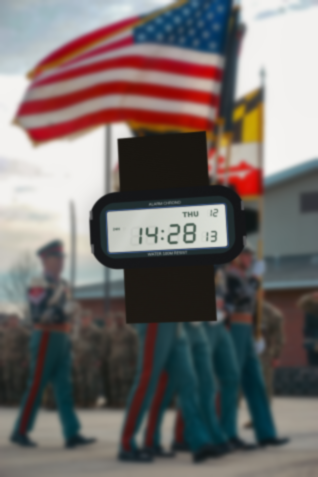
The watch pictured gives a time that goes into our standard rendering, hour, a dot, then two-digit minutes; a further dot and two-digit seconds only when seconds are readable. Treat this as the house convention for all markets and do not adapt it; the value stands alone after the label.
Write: 14.28.13
